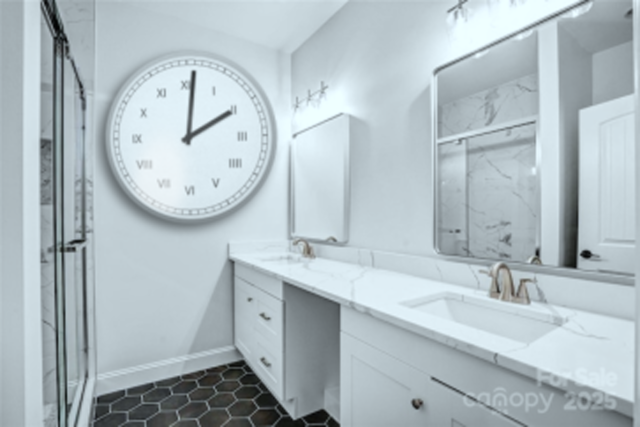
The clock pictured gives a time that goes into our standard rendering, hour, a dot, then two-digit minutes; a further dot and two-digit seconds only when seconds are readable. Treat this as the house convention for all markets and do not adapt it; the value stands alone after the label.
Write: 2.01
